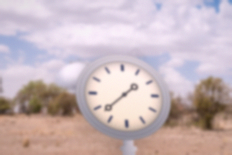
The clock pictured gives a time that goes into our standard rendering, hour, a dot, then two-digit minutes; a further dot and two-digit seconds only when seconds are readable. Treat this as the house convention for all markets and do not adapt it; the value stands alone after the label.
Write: 1.38
